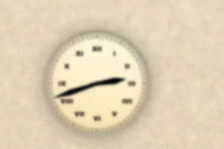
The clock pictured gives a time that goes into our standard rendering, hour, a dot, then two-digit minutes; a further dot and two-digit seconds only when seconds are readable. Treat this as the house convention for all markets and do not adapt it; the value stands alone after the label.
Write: 2.42
